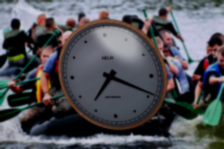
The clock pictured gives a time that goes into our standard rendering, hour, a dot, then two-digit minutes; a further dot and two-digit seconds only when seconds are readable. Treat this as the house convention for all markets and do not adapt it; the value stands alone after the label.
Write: 7.19
